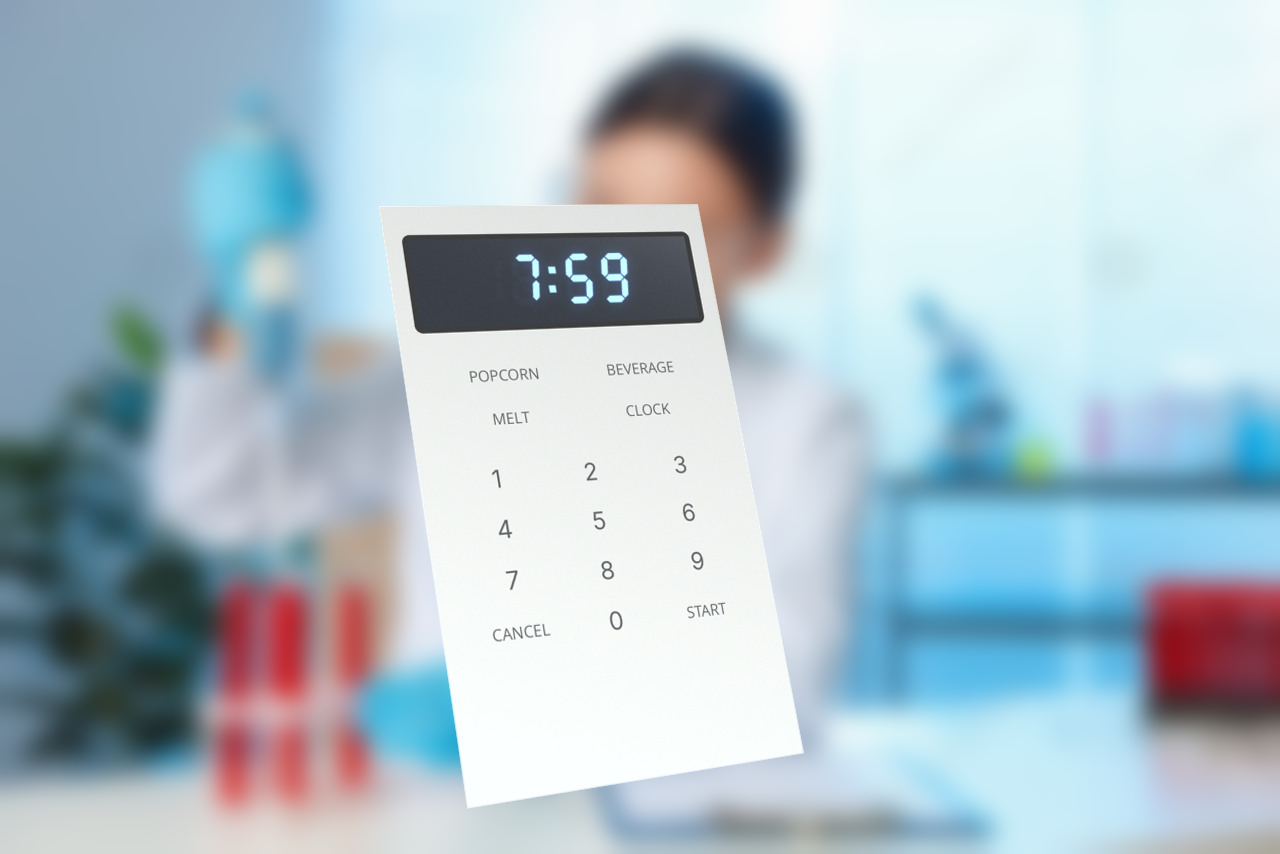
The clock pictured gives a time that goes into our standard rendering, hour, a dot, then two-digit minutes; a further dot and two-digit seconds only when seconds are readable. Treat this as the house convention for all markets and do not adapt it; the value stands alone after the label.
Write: 7.59
